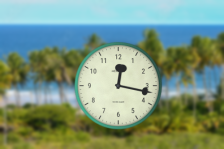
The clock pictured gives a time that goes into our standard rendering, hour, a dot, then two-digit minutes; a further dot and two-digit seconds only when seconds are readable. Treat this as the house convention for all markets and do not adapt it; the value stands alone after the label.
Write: 12.17
